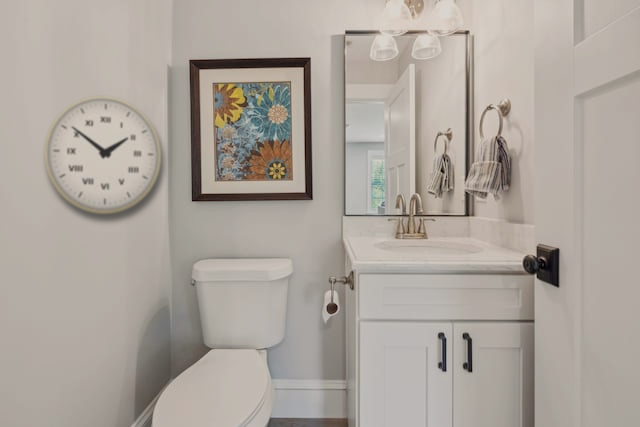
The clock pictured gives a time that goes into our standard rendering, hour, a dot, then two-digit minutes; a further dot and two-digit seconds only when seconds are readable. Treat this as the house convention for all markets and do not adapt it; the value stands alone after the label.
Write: 1.51
